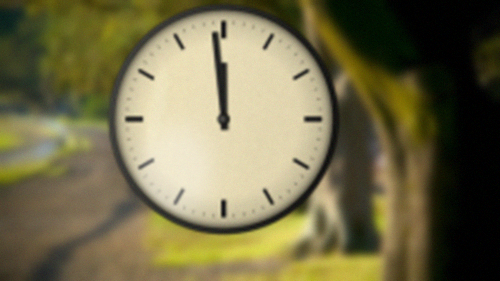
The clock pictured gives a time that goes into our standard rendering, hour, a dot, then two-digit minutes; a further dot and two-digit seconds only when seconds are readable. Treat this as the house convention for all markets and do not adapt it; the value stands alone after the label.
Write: 11.59
